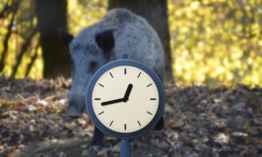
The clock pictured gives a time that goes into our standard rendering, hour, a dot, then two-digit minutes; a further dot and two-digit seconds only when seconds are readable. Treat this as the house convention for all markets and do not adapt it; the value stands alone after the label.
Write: 12.43
